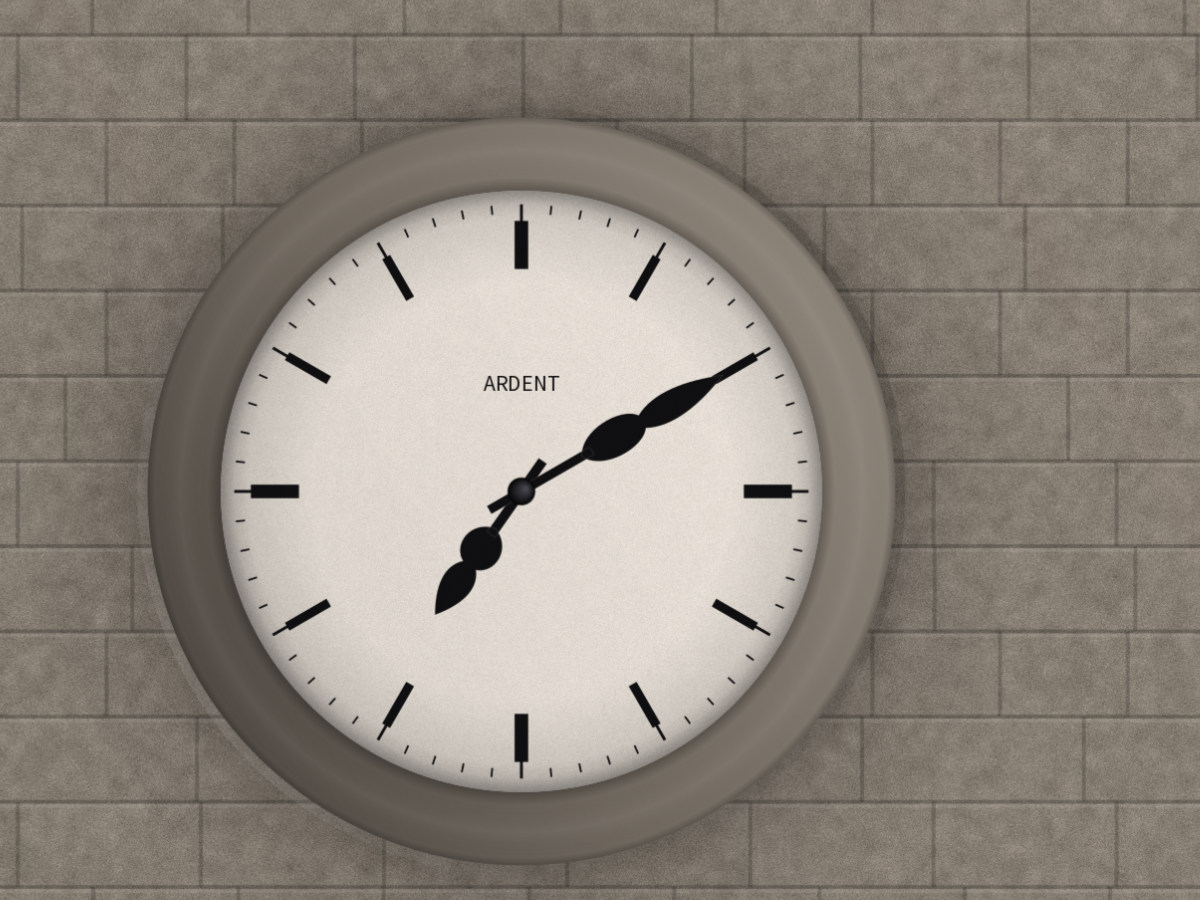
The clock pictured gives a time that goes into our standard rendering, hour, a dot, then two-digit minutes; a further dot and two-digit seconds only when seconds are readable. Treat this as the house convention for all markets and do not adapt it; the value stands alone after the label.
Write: 7.10
